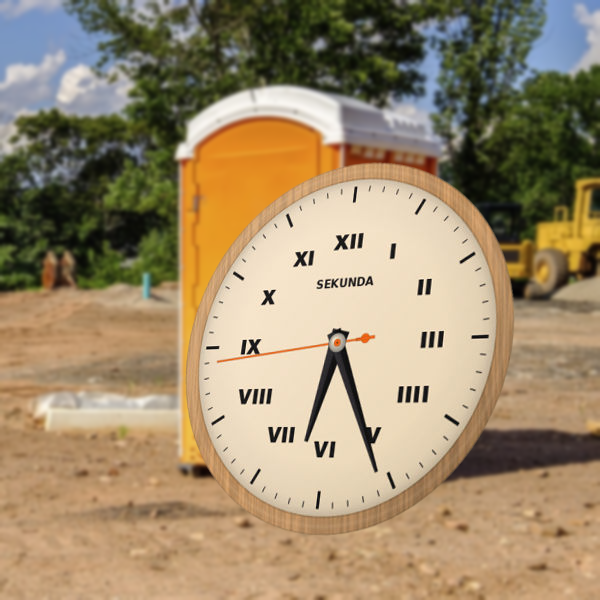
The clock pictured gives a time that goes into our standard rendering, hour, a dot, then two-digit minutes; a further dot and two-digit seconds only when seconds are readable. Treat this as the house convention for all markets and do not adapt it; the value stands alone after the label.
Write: 6.25.44
